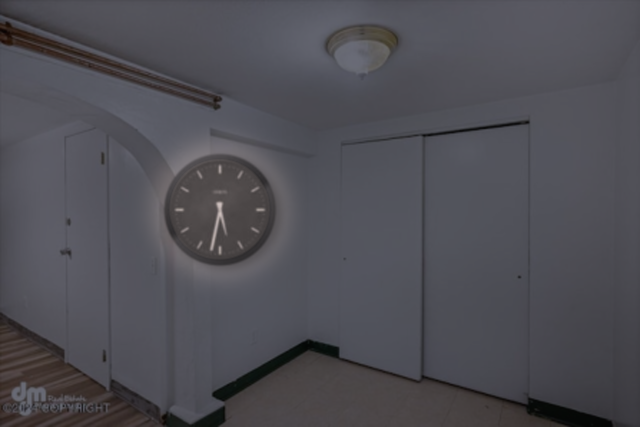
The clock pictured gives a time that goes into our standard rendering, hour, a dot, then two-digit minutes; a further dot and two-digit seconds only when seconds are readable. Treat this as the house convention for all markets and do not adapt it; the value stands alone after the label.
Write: 5.32
